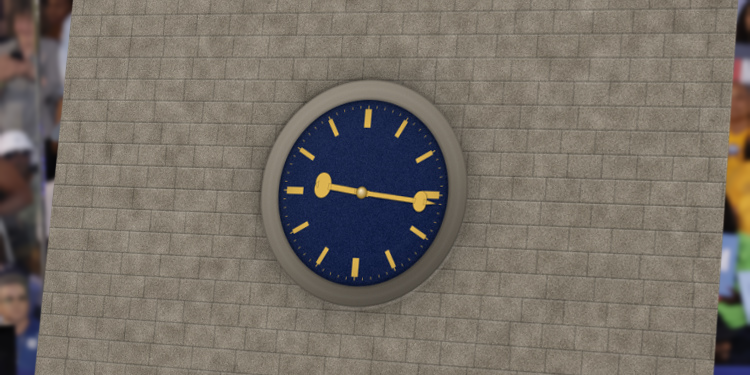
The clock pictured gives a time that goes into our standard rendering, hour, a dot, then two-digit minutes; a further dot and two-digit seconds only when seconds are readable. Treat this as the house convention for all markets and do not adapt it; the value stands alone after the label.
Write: 9.16
